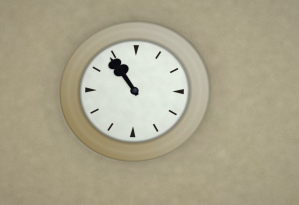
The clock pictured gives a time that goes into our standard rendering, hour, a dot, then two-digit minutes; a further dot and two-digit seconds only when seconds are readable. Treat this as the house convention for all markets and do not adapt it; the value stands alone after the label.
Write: 10.54
